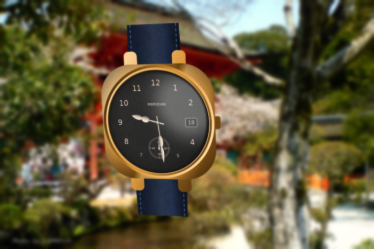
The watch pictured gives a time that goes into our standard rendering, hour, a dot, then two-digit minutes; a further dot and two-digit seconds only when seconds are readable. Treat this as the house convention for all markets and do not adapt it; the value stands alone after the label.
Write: 9.29
